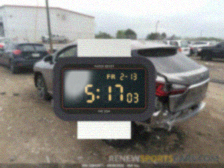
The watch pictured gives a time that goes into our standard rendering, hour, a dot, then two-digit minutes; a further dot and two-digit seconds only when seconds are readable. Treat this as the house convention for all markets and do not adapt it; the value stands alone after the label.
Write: 5.17.03
